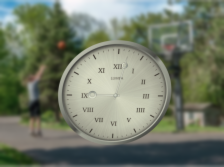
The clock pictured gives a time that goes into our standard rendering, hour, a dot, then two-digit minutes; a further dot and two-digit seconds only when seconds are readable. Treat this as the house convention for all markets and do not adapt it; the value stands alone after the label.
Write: 9.02
